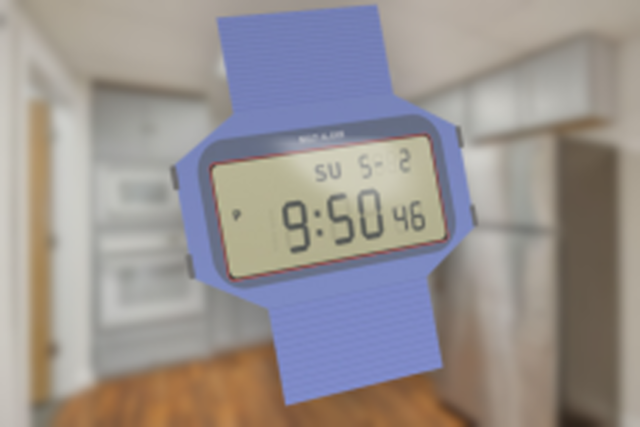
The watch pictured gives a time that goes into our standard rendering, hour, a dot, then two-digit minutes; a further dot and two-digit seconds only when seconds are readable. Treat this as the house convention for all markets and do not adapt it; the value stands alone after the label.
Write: 9.50.46
